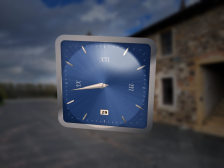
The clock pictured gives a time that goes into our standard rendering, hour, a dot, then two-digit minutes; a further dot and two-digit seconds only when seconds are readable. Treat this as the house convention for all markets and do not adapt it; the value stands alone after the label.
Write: 8.43
